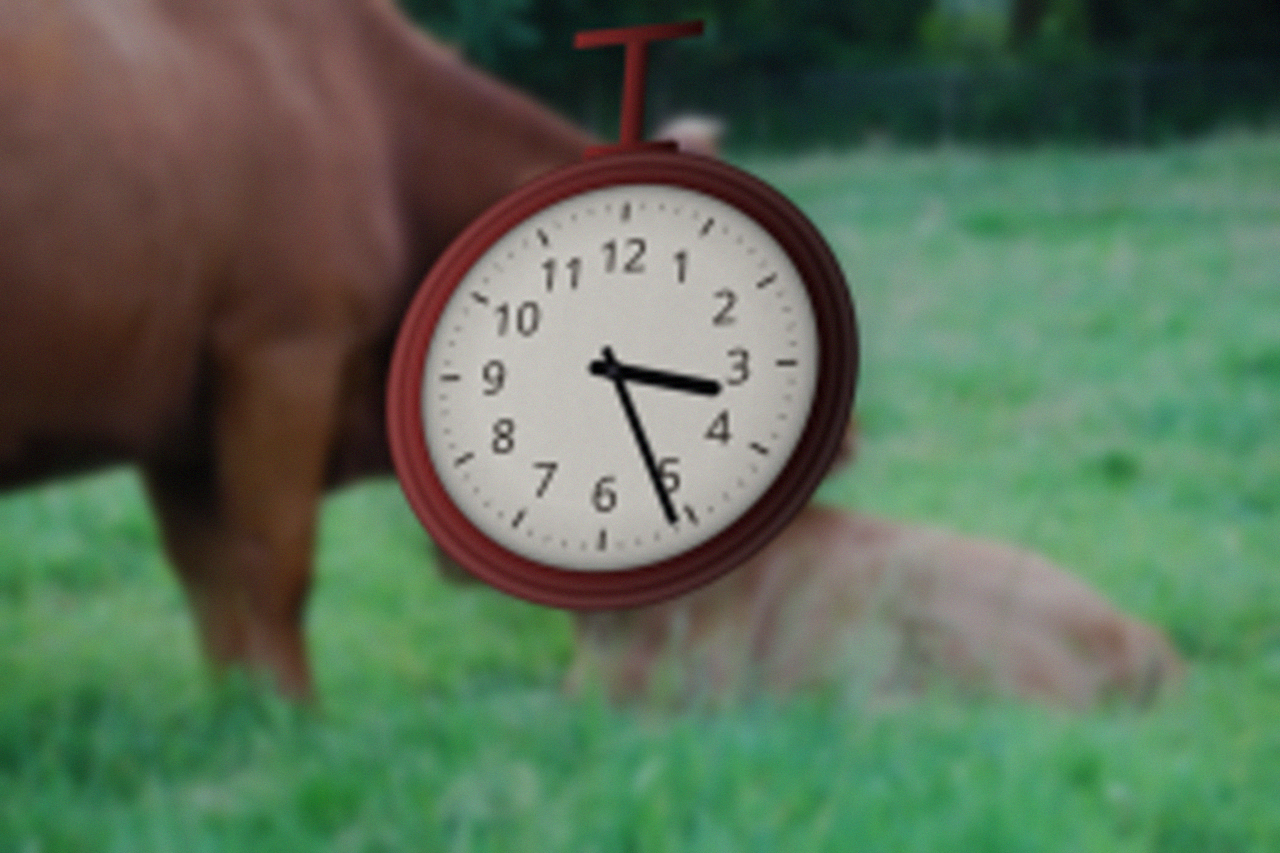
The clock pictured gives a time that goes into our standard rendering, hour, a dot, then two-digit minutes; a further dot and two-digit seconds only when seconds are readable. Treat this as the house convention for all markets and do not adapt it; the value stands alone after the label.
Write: 3.26
